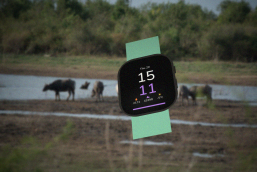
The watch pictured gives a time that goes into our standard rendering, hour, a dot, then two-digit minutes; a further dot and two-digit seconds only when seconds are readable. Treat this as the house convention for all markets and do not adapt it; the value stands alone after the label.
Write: 15.11
